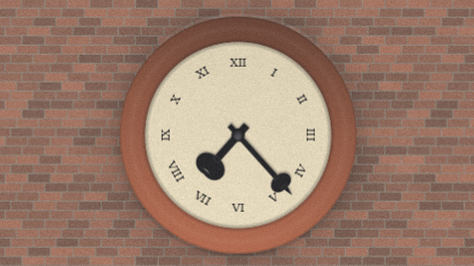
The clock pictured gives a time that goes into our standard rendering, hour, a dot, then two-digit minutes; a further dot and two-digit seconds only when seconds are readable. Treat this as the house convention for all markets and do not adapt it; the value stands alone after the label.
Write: 7.23
